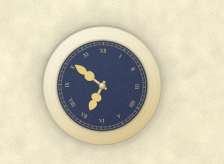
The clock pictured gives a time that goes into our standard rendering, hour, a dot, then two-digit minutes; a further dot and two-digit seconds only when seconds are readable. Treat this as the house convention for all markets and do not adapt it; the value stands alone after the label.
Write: 6.51
